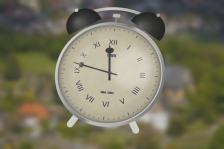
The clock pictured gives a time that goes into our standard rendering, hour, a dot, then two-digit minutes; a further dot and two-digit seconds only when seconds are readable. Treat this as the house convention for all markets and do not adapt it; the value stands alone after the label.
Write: 11.47
